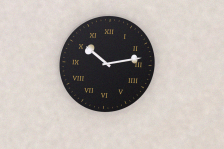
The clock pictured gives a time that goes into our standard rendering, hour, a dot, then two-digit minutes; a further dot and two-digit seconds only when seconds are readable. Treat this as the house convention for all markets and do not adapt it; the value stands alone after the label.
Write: 10.13
